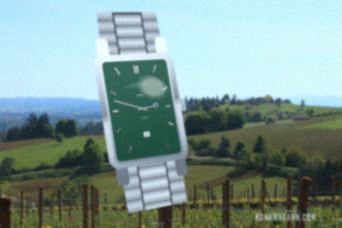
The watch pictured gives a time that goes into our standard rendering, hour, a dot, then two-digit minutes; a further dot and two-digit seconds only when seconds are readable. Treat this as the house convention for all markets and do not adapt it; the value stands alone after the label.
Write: 2.48
